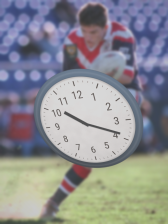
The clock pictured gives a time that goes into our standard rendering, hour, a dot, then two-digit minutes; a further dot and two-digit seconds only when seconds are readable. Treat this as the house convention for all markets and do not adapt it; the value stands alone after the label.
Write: 10.19
